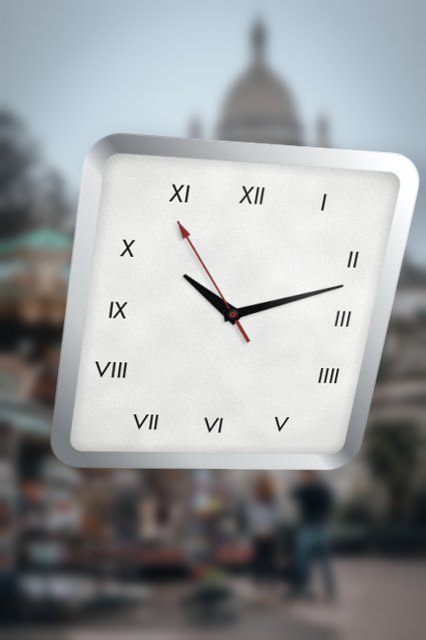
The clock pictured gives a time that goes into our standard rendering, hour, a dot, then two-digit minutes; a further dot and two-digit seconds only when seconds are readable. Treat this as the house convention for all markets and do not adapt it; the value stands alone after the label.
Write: 10.11.54
